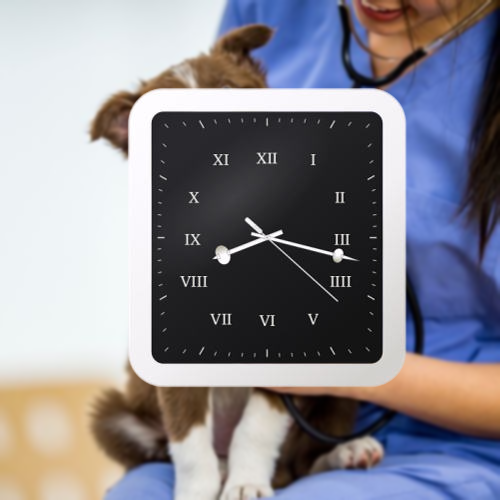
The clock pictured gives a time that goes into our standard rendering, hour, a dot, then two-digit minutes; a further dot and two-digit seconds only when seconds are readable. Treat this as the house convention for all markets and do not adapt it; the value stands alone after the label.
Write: 8.17.22
